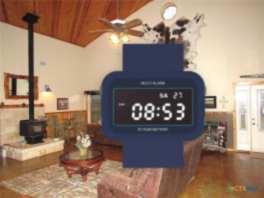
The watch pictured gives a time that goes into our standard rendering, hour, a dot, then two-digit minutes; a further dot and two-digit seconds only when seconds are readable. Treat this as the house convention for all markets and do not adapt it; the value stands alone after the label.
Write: 8.53
